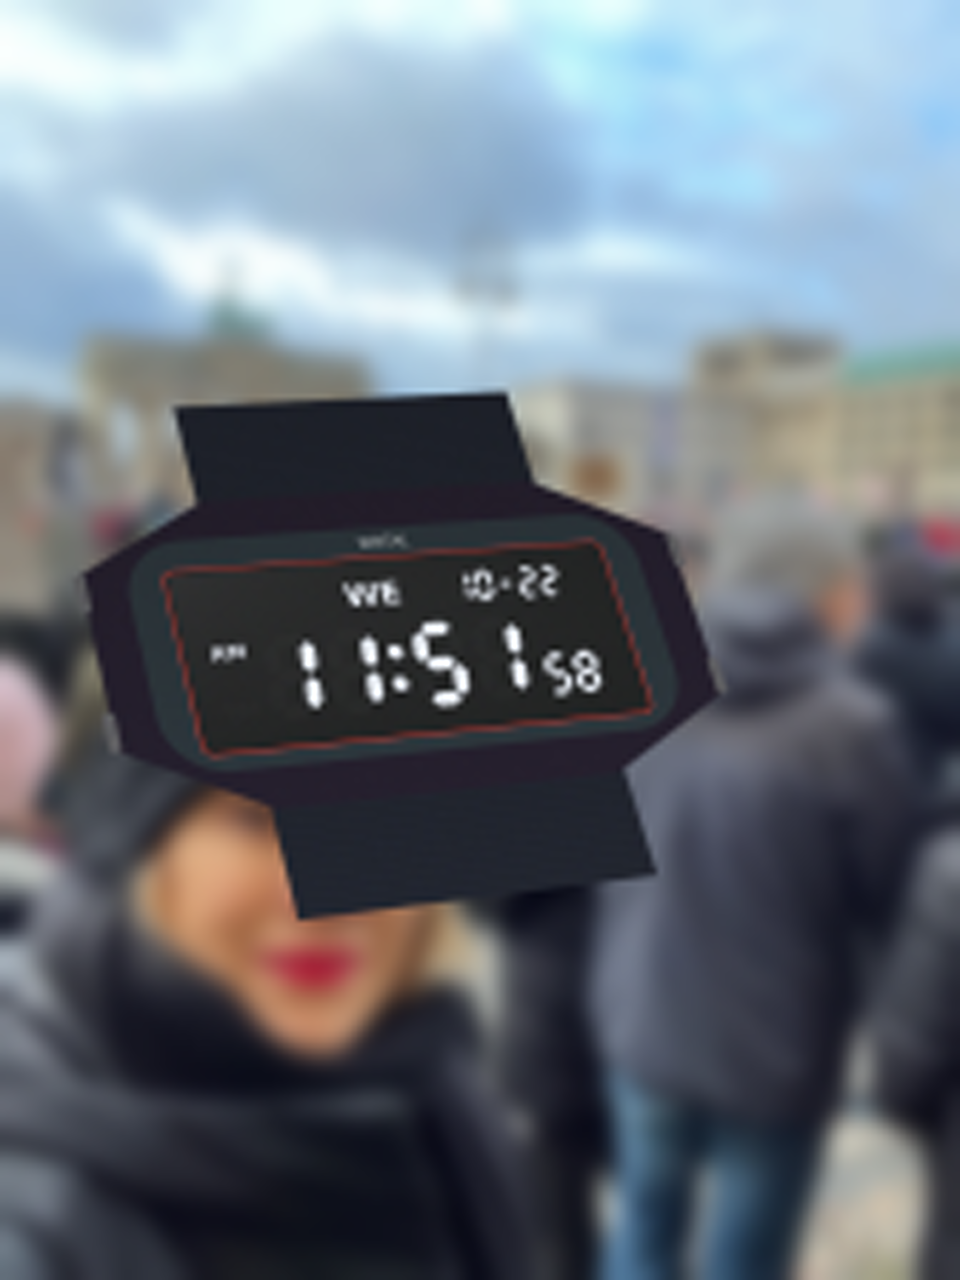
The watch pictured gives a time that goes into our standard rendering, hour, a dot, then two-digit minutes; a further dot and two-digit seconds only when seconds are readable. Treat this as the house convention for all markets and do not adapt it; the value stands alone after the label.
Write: 11.51.58
